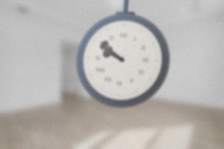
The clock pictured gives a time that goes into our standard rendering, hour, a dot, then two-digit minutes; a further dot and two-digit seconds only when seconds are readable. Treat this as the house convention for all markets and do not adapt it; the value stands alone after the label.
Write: 9.51
